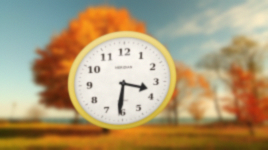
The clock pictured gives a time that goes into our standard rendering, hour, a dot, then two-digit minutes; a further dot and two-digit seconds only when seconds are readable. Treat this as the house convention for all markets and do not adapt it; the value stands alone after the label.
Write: 3.31
